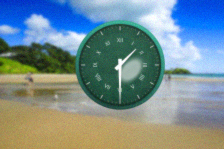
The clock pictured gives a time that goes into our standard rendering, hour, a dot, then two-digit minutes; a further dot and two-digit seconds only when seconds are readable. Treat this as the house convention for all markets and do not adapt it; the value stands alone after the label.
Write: 1.30
